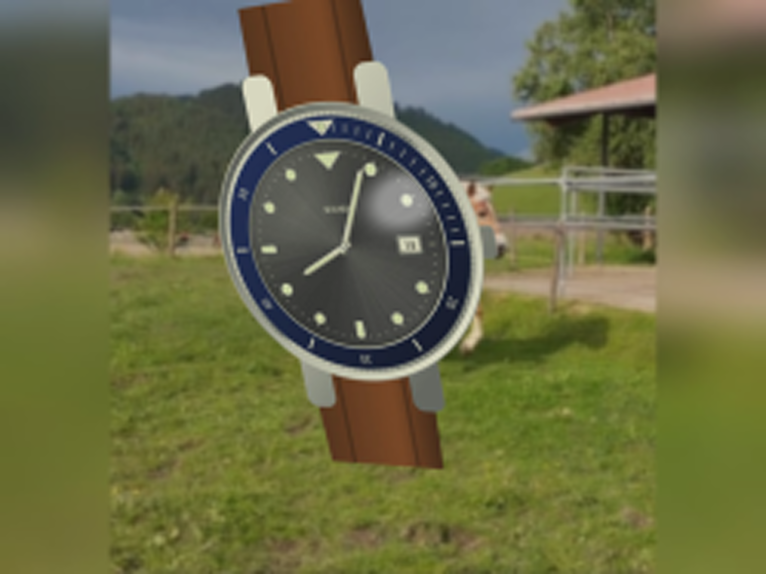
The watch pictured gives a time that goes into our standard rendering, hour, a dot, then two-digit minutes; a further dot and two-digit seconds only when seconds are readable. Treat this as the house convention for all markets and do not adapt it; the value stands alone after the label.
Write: 8.04
